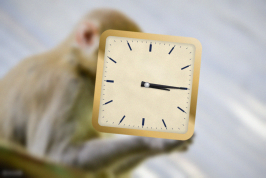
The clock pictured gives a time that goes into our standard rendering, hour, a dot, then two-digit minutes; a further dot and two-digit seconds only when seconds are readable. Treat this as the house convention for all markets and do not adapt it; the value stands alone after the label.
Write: 3.15
